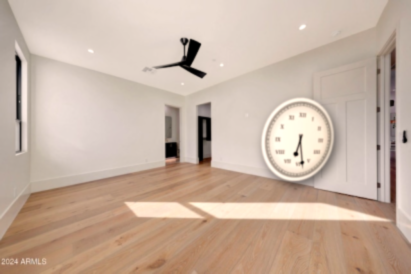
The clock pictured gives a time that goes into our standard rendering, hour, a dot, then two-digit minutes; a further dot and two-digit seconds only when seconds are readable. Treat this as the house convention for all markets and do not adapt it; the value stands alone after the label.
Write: 6.28
